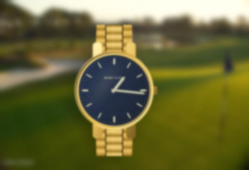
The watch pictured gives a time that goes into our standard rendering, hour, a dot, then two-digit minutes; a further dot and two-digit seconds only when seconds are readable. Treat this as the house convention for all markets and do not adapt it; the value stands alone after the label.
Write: 1.16
